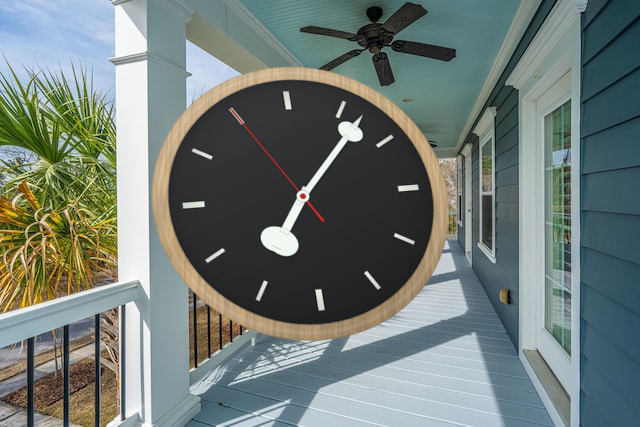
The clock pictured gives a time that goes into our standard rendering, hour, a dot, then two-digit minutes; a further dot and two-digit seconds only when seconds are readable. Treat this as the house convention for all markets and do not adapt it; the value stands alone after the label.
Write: 7.06.55
